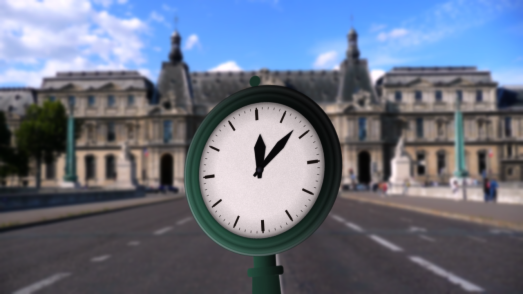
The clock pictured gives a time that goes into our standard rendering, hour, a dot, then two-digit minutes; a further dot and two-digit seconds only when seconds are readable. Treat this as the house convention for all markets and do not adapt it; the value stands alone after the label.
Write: 12.08
